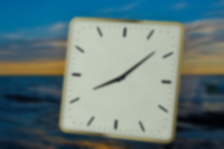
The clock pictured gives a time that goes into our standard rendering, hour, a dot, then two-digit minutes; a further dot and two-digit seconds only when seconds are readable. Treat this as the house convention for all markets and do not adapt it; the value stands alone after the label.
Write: 8.08
